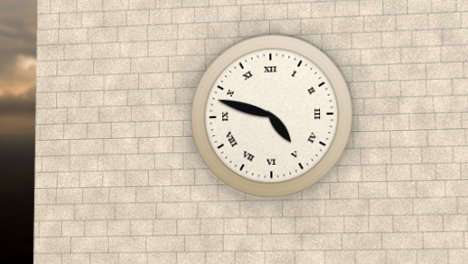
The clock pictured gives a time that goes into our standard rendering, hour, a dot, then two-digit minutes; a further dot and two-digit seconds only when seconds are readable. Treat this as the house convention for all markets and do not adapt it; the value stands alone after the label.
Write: 4.48
